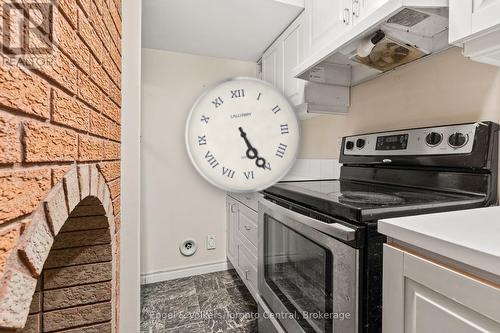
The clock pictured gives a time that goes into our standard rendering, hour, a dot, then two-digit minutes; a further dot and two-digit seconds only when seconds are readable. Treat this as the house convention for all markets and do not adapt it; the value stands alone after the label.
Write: 5.26
